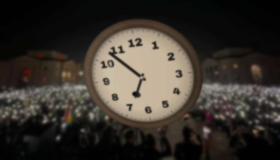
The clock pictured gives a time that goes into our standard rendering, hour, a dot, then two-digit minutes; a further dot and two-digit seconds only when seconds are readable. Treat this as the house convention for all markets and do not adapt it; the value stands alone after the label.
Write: 6.53
